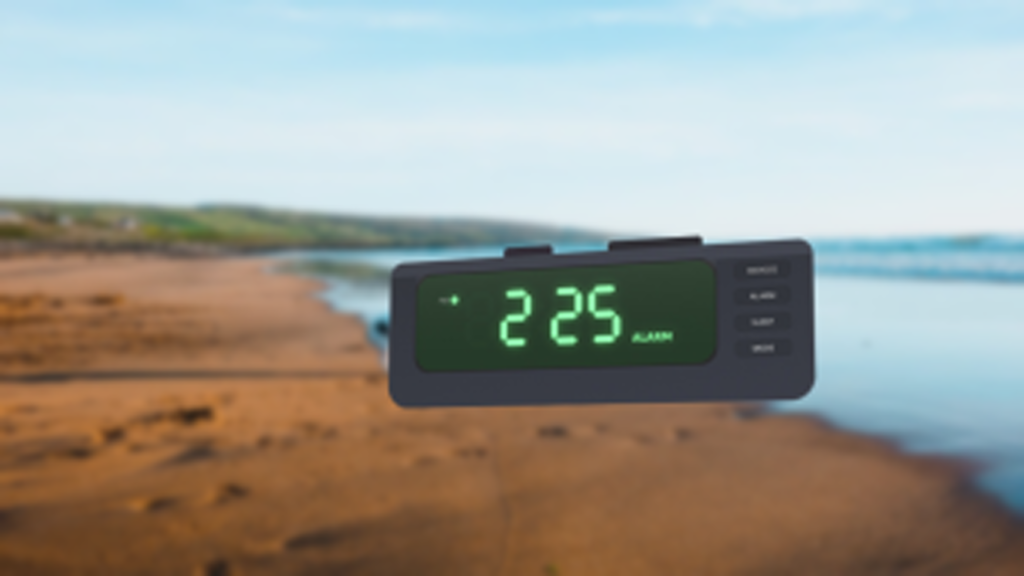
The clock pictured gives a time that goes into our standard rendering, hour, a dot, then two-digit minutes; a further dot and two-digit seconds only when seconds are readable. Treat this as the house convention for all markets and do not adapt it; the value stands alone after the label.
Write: 2.25
